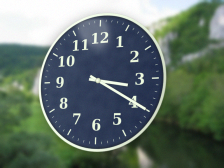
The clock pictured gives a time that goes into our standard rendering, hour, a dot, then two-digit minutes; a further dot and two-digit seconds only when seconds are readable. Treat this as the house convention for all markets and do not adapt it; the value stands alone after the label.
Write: 3.20
